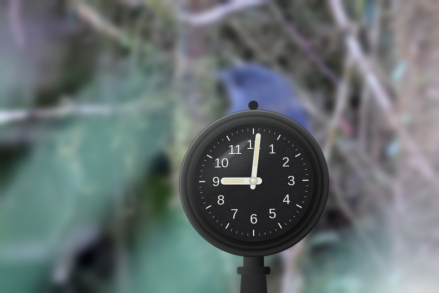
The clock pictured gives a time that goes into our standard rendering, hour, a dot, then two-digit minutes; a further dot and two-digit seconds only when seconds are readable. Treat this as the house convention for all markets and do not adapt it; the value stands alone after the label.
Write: 9.01
